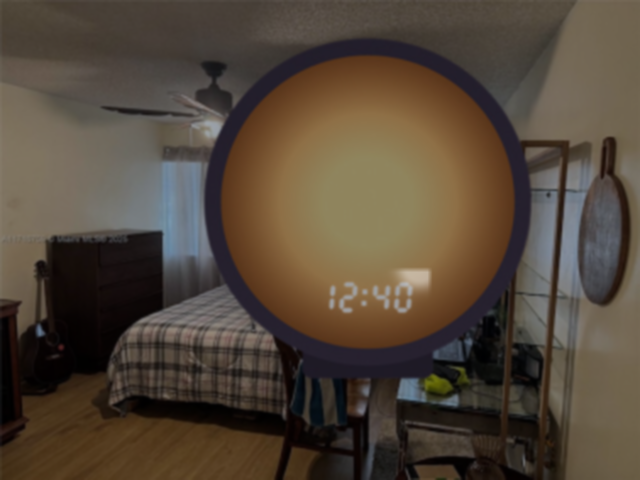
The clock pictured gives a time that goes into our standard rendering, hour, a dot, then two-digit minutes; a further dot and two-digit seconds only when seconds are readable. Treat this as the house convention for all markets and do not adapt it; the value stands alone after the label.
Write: 12.40
